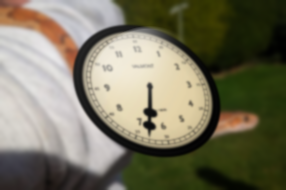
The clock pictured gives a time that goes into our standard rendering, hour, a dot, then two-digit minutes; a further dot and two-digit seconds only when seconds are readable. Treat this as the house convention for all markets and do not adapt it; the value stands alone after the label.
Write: 6.33
